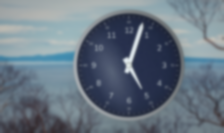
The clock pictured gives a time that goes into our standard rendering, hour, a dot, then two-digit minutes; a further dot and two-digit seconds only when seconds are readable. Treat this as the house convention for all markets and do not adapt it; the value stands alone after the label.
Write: 5.03
